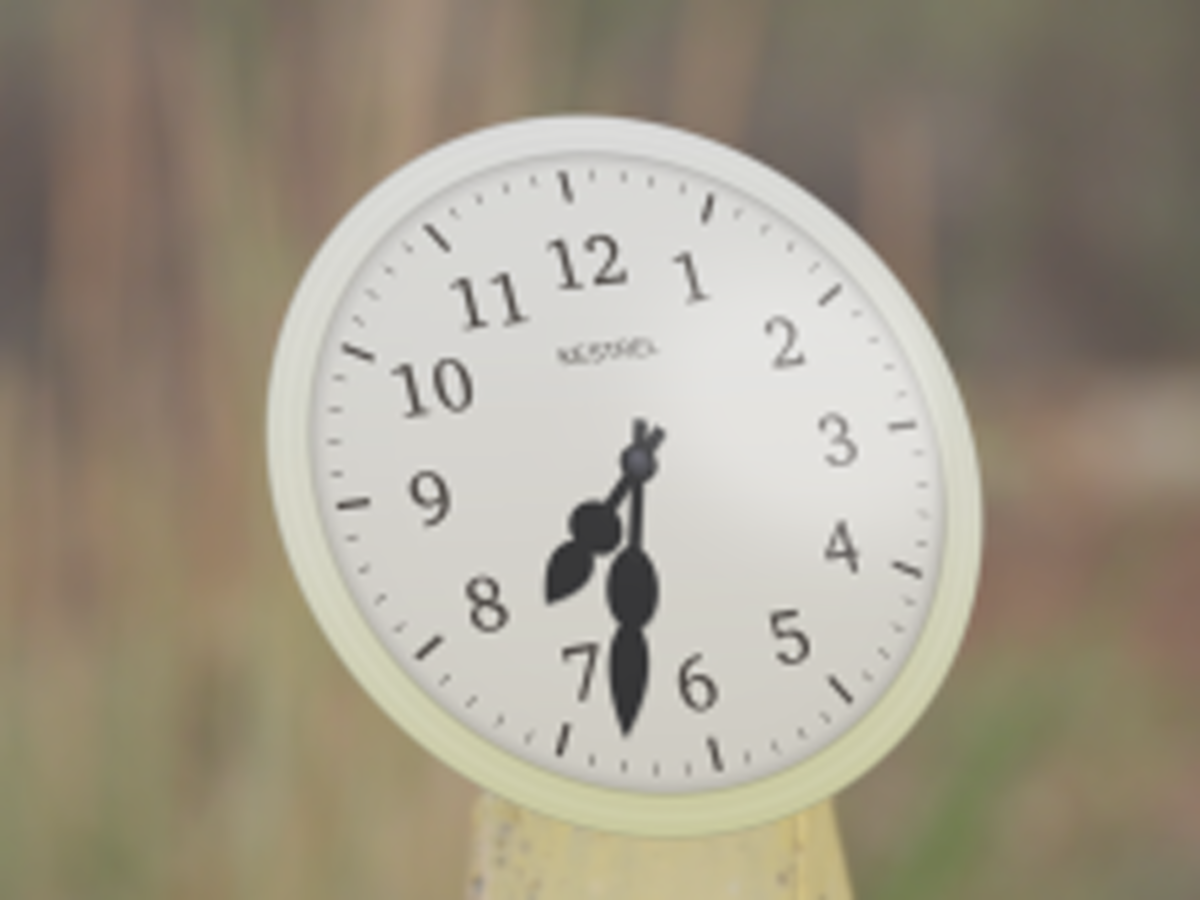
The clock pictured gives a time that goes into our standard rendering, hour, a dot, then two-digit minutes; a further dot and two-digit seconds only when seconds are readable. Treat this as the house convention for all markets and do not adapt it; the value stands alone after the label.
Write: 7.33
